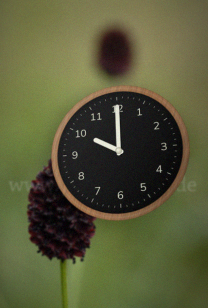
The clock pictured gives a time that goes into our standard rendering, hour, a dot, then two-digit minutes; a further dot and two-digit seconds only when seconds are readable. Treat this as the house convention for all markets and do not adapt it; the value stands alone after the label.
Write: 10.00
